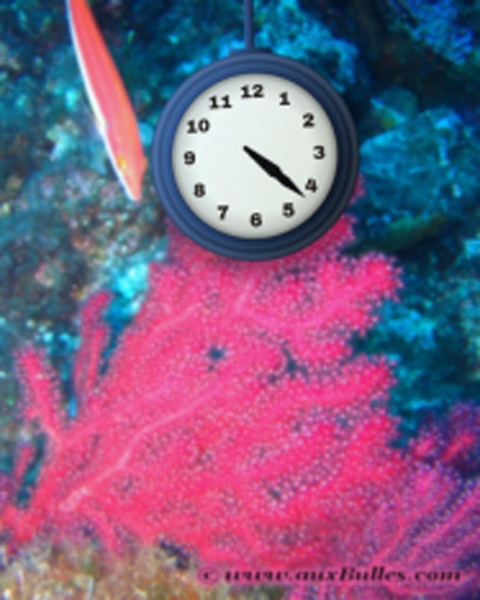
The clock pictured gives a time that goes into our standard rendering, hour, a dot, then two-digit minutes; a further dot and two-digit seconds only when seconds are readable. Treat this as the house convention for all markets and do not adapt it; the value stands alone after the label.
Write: 4.22
